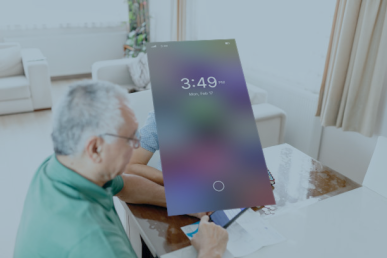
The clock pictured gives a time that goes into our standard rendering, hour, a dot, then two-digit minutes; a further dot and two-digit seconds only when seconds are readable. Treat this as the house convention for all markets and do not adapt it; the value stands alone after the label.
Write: 3.49
